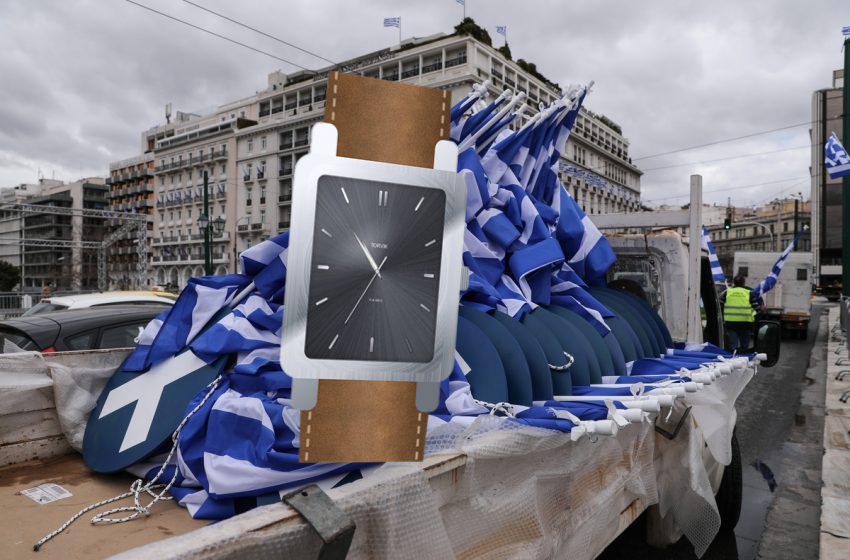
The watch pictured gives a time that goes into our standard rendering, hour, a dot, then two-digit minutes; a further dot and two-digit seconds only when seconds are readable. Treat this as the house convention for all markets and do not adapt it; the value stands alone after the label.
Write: 10.53.35
